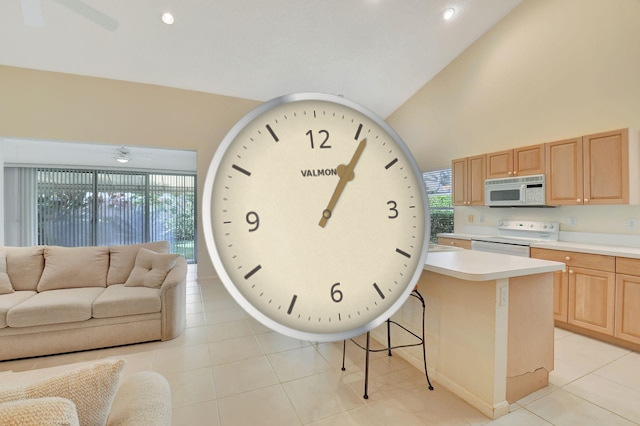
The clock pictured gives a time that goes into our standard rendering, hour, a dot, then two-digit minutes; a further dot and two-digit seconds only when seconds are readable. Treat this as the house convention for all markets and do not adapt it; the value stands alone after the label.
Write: 1.06
